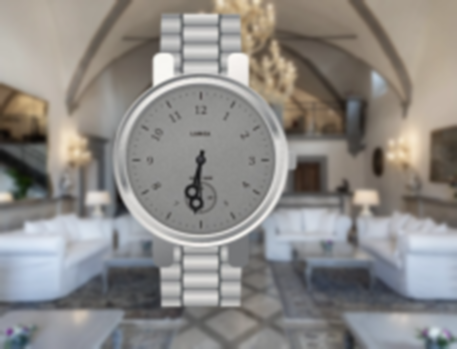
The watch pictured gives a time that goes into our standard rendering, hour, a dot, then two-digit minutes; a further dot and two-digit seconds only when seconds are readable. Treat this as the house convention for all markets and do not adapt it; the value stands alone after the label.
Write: 6.31
